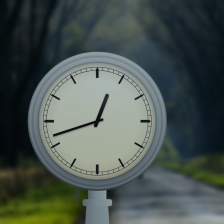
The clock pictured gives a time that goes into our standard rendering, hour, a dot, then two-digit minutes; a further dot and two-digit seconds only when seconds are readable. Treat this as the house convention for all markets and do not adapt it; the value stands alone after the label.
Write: 12.42
